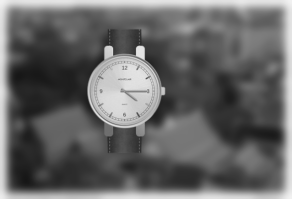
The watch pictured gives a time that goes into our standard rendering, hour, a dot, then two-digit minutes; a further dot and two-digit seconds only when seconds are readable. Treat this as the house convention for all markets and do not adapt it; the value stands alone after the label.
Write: 4.15
